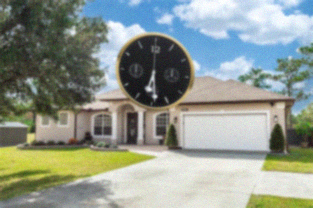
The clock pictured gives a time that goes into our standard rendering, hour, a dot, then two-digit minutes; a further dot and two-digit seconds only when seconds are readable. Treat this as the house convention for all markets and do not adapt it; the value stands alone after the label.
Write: 6.29
